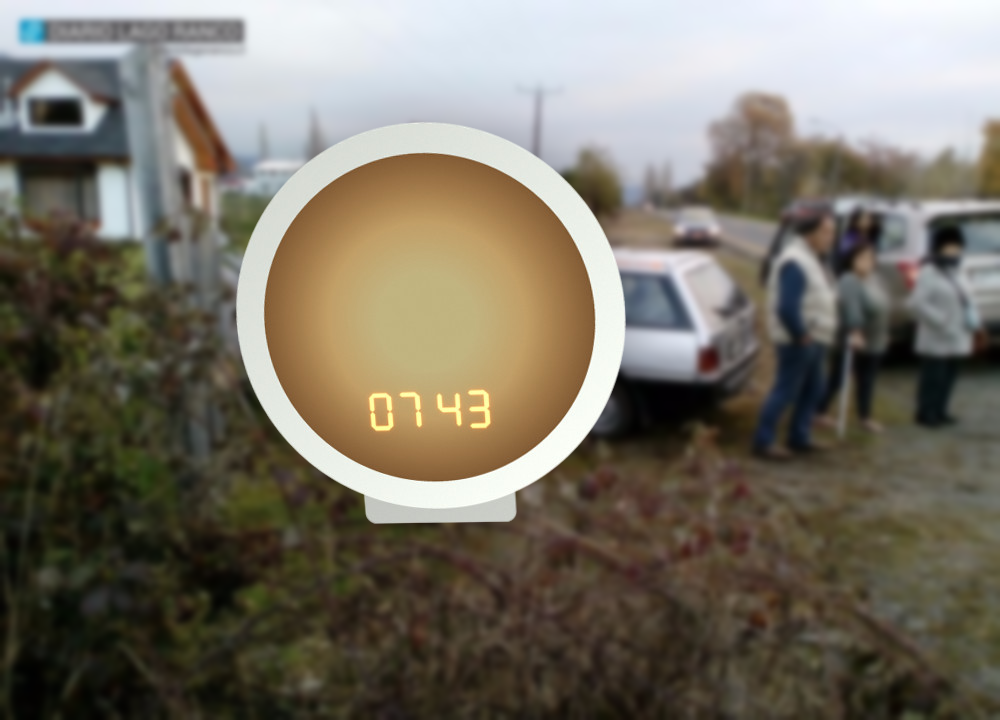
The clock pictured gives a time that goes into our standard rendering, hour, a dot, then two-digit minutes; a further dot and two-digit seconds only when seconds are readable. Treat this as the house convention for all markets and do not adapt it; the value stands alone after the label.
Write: 7.43
